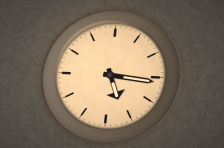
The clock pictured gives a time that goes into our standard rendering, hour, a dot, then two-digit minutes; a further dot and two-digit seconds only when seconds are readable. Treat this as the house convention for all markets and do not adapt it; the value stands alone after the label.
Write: 5.16
